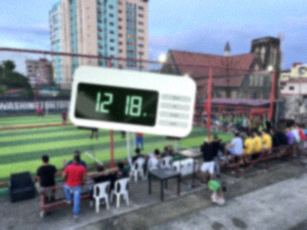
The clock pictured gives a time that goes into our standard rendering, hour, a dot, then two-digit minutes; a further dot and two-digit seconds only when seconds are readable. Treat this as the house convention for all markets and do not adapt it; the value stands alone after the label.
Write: 12.18
